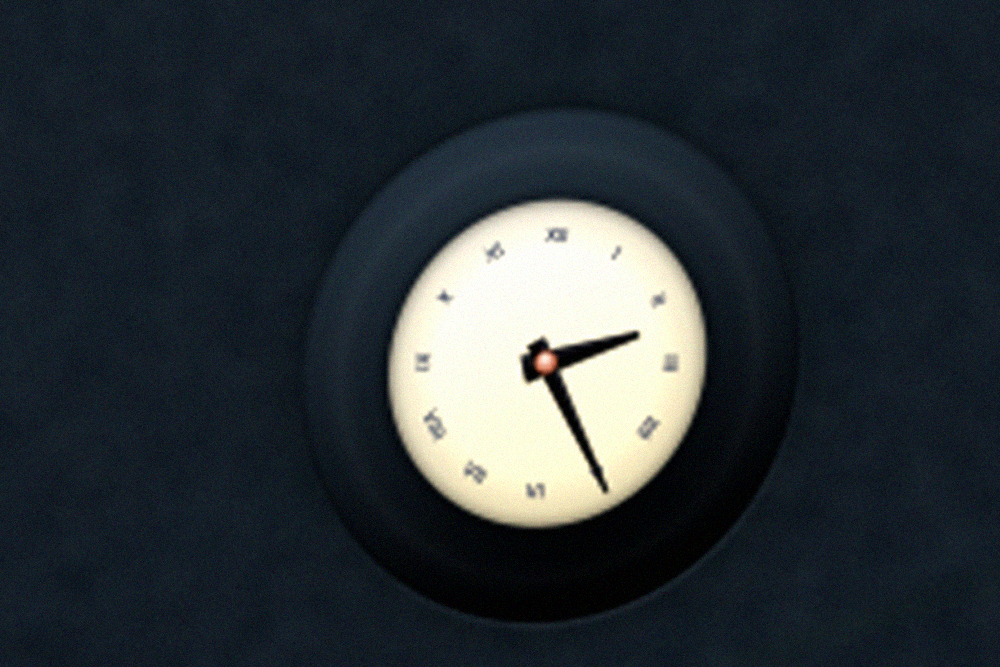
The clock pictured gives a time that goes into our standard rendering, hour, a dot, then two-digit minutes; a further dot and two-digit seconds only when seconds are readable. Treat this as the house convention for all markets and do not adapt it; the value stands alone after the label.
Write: 2.25
